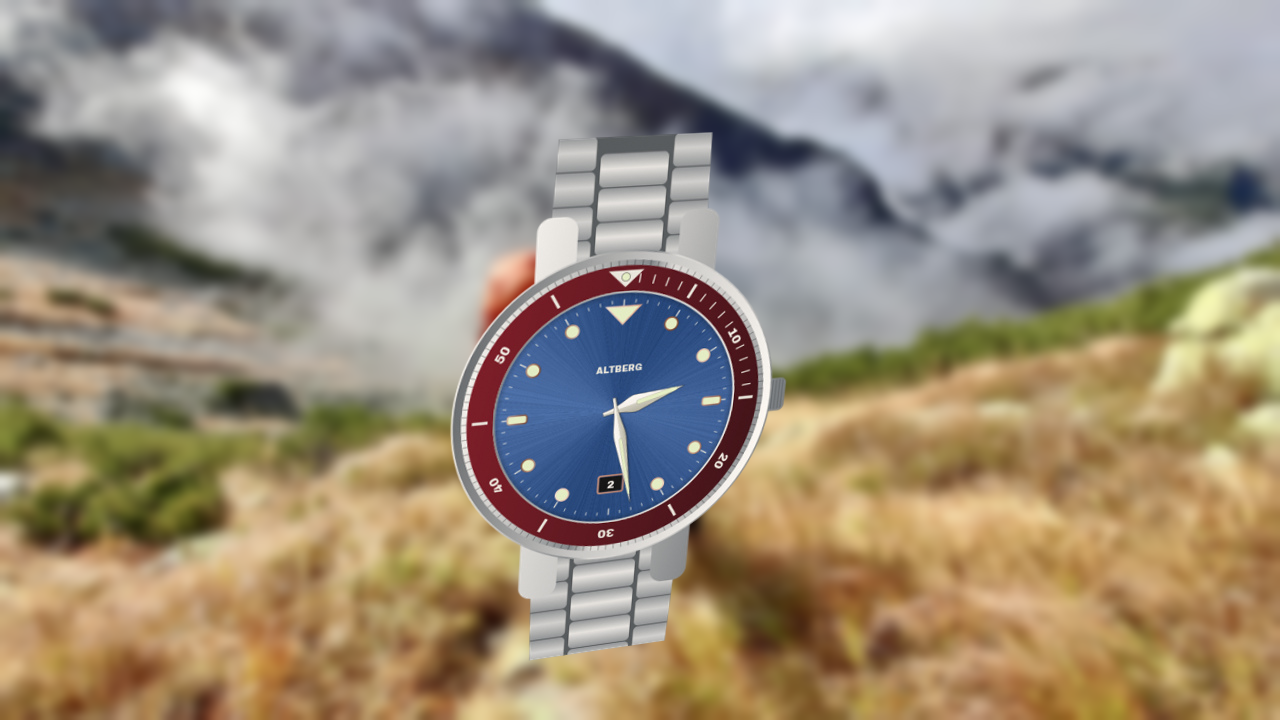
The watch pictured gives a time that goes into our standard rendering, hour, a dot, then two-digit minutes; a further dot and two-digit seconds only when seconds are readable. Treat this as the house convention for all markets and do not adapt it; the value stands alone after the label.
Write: 2.28
